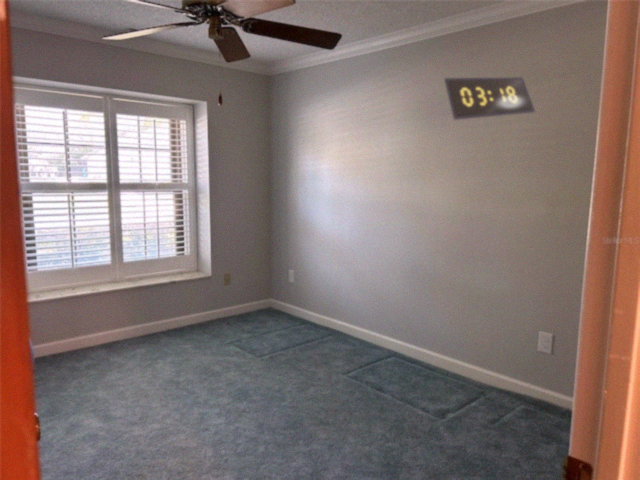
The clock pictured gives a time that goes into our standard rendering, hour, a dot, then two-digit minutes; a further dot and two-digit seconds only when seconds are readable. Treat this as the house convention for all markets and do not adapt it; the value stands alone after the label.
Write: 3.18
